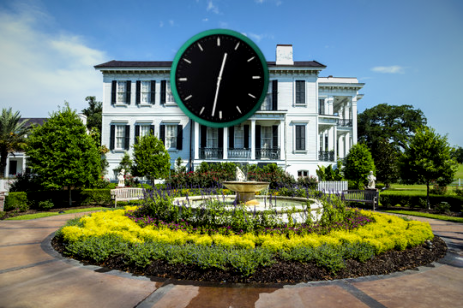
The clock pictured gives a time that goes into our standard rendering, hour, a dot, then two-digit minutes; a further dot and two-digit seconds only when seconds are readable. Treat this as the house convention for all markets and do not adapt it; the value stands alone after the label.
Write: 12.32
